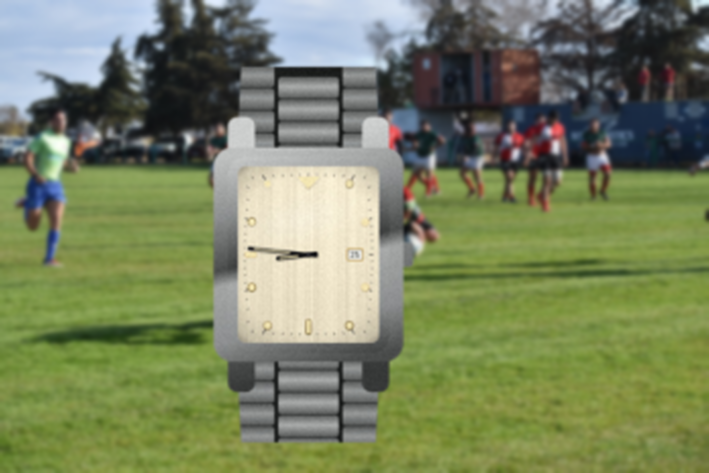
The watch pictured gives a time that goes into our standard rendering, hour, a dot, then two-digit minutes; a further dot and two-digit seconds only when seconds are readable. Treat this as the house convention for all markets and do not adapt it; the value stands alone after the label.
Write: 8.46
